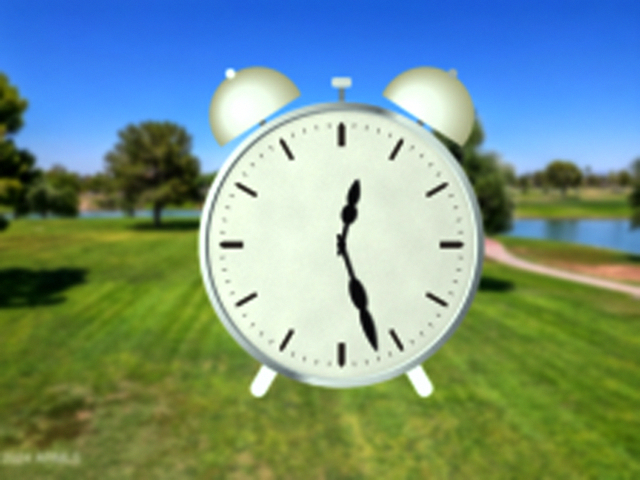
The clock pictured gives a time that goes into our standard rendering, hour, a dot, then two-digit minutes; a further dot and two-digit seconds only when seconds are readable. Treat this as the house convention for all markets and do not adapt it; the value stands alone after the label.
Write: 12.27
